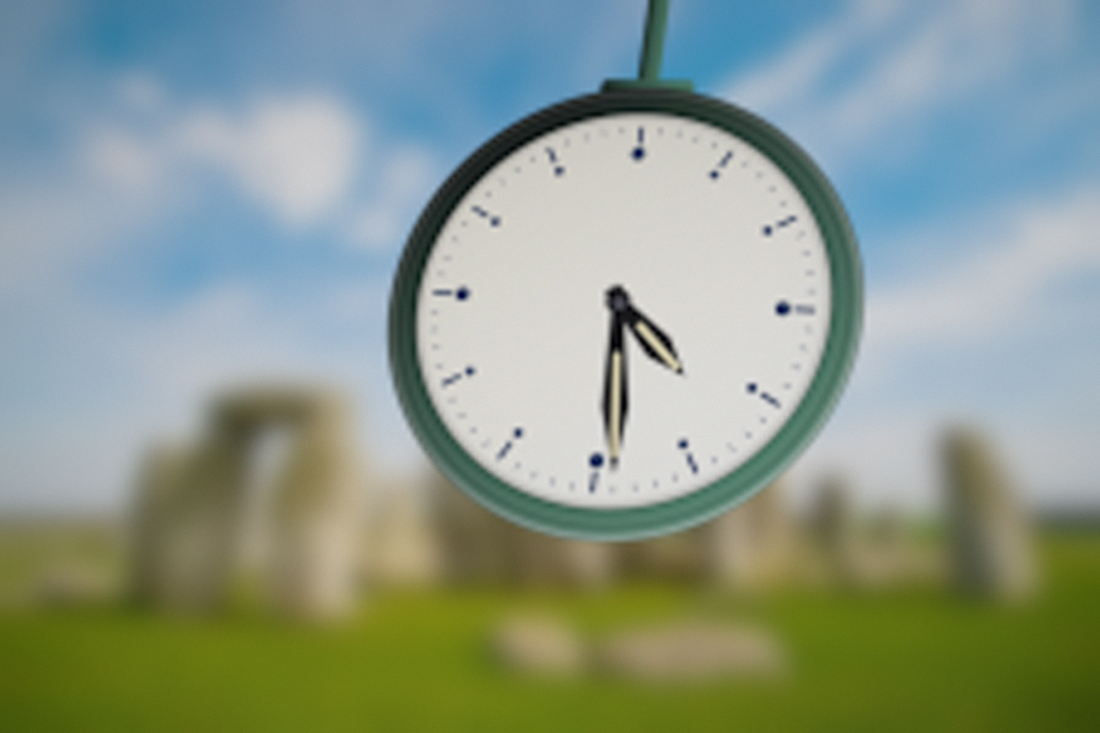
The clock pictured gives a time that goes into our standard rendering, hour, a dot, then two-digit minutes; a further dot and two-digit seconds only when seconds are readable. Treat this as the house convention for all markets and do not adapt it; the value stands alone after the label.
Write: 4.29
